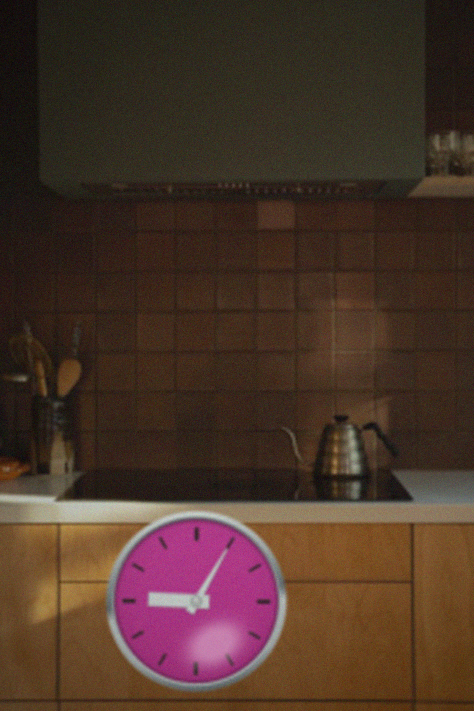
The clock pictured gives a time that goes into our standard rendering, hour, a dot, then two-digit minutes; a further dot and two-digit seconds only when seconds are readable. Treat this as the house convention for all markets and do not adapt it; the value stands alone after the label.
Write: 9.05
